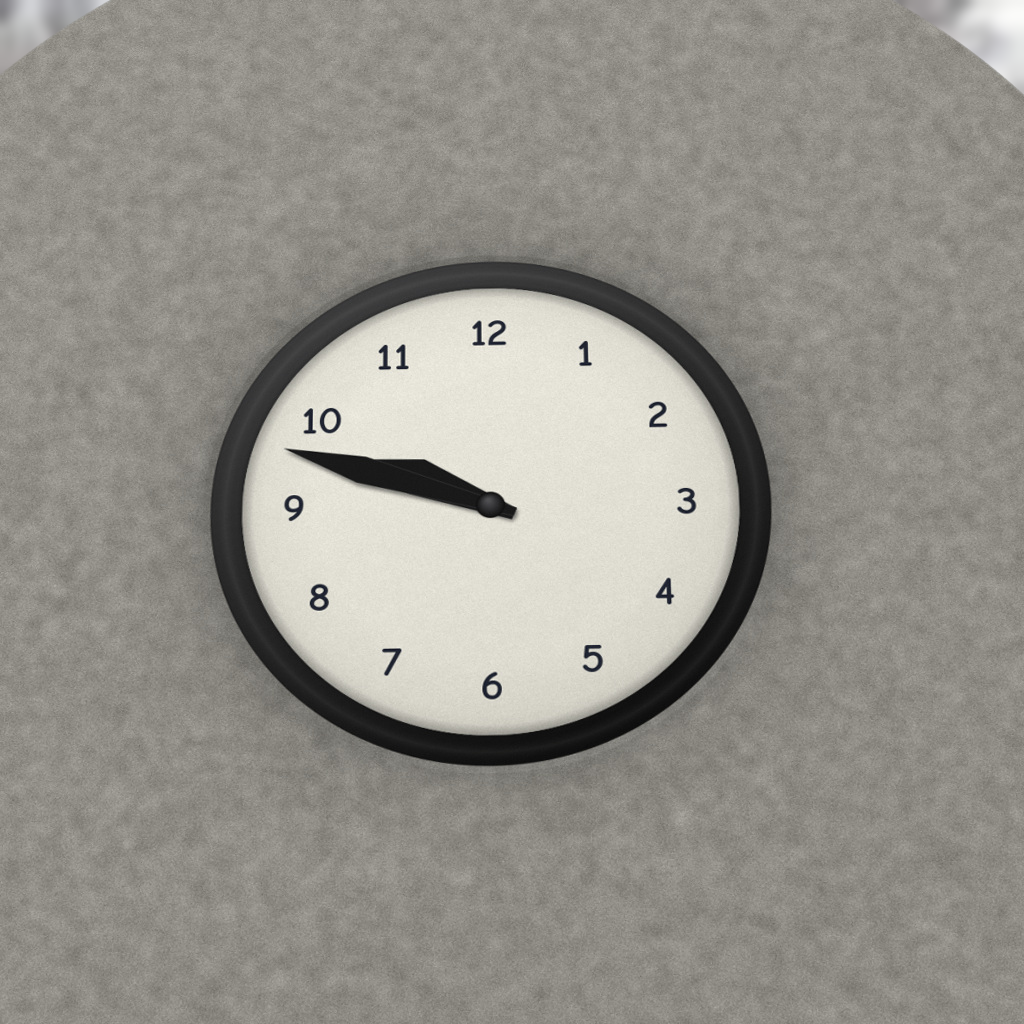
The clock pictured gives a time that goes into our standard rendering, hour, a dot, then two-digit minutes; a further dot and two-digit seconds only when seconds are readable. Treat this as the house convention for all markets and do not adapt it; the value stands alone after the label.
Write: 9.48
